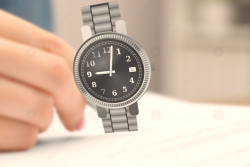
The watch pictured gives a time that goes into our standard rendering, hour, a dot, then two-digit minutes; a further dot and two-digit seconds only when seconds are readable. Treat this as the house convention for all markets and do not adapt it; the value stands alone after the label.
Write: 9.02
